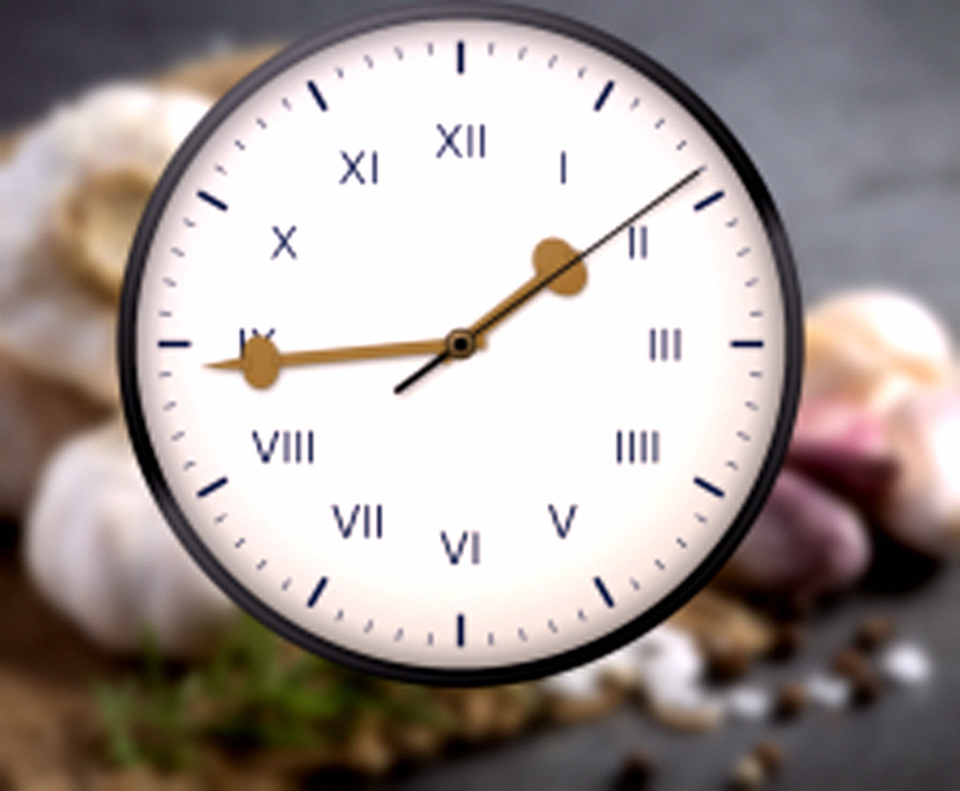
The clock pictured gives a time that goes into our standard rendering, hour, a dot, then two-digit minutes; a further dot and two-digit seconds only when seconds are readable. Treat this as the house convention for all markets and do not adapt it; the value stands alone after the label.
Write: 1.44.09
